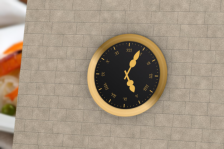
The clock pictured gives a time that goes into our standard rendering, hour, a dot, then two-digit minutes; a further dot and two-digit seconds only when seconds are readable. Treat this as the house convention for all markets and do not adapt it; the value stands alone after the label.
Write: 5.04
